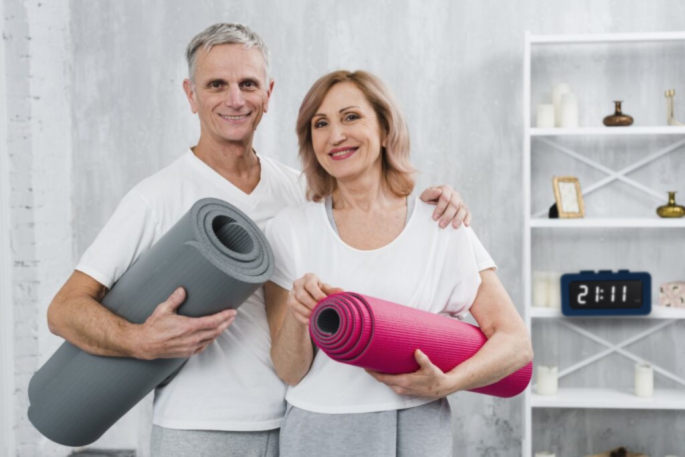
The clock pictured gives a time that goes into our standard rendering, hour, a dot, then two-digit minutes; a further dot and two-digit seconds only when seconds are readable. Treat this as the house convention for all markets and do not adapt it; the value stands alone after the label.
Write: 21.11
